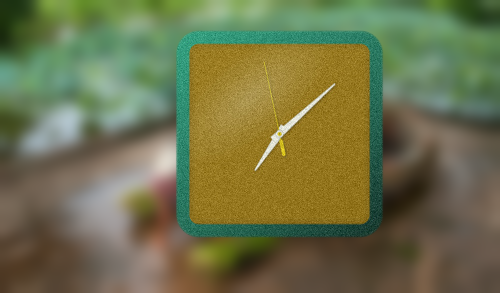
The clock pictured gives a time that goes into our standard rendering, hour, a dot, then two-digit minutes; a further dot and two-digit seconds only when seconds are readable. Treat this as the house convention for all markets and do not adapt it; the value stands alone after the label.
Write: 7.07.58
